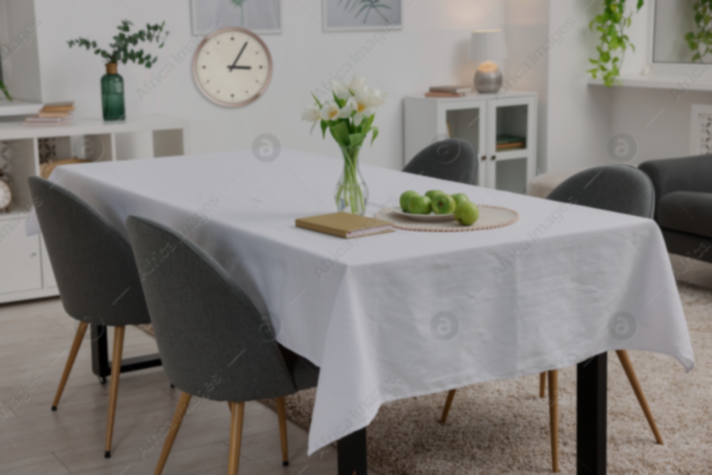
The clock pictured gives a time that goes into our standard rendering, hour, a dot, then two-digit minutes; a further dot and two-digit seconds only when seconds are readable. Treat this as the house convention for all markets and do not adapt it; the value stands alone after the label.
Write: 3.05
